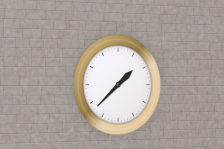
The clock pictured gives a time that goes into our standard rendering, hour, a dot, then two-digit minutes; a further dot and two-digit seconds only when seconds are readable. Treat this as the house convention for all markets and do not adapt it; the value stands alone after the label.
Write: 1.38
